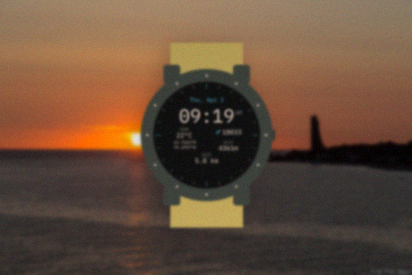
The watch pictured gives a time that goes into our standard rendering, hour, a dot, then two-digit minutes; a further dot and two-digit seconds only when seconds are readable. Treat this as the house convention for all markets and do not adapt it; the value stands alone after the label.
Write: 9.19
